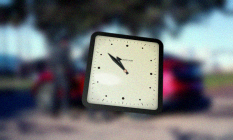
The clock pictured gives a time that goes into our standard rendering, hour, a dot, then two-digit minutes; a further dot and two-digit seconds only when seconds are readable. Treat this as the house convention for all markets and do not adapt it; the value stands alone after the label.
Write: 10.52
